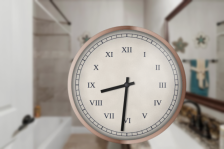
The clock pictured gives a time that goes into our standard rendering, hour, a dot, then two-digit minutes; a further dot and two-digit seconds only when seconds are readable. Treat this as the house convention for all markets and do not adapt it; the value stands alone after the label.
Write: 8.31
